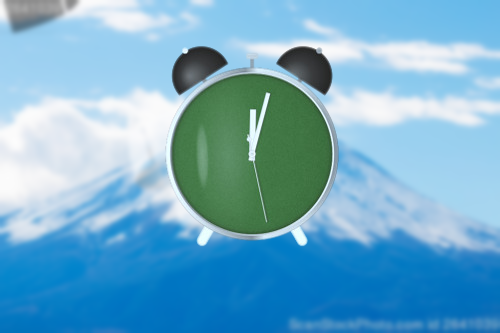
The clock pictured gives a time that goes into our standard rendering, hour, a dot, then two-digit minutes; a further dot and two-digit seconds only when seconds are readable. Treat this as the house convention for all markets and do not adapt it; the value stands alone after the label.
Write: 12.02.28
